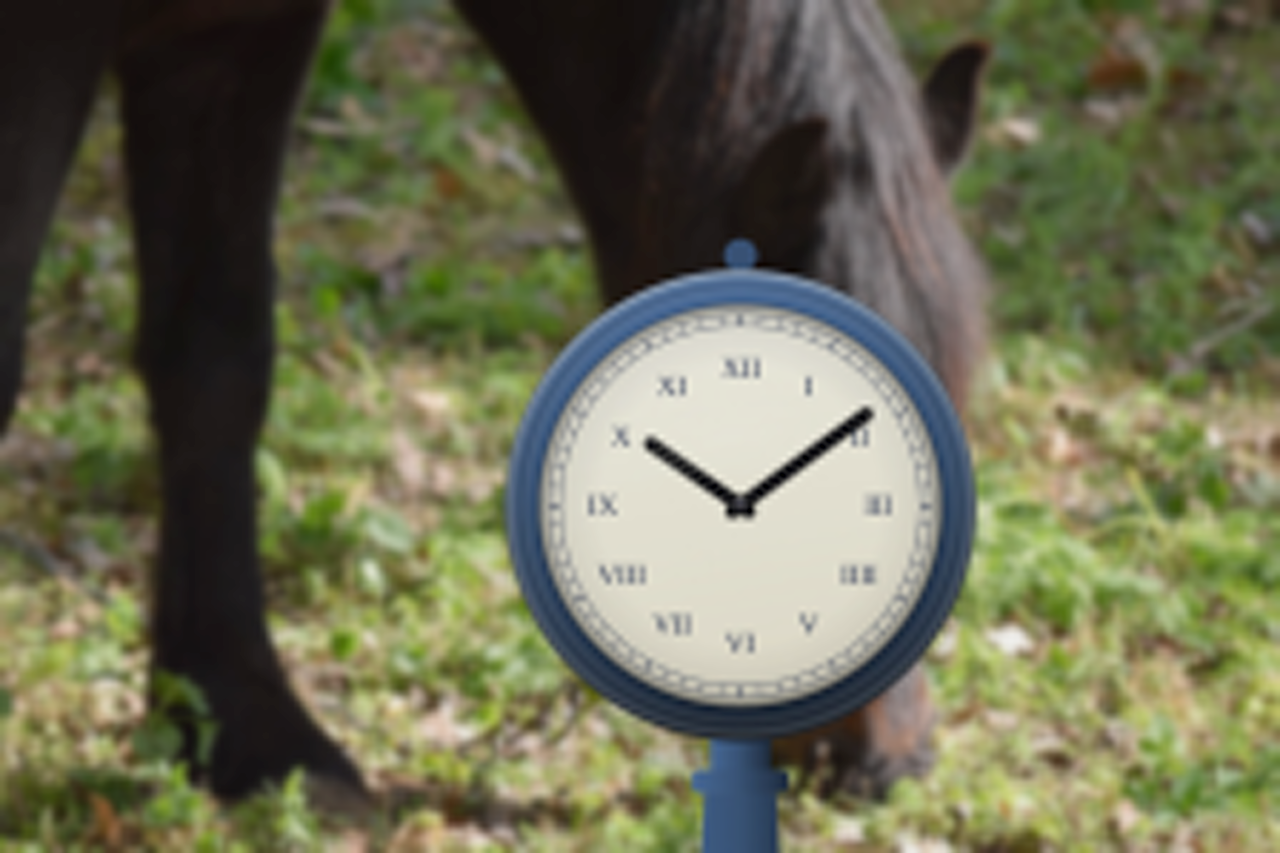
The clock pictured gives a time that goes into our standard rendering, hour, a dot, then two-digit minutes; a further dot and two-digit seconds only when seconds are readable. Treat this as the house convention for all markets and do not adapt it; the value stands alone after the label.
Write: 10.09
